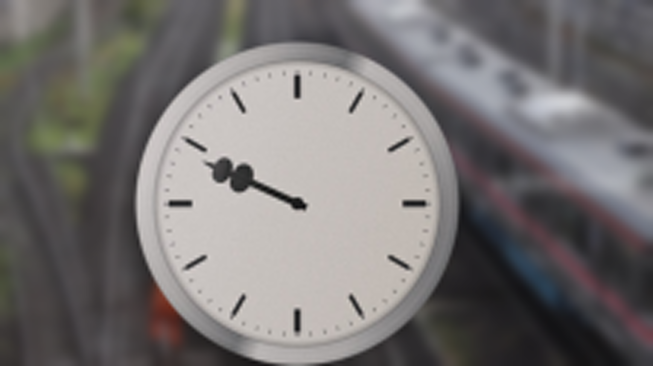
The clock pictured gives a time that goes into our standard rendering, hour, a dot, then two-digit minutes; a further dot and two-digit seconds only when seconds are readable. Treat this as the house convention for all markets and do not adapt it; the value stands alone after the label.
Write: 9.49
